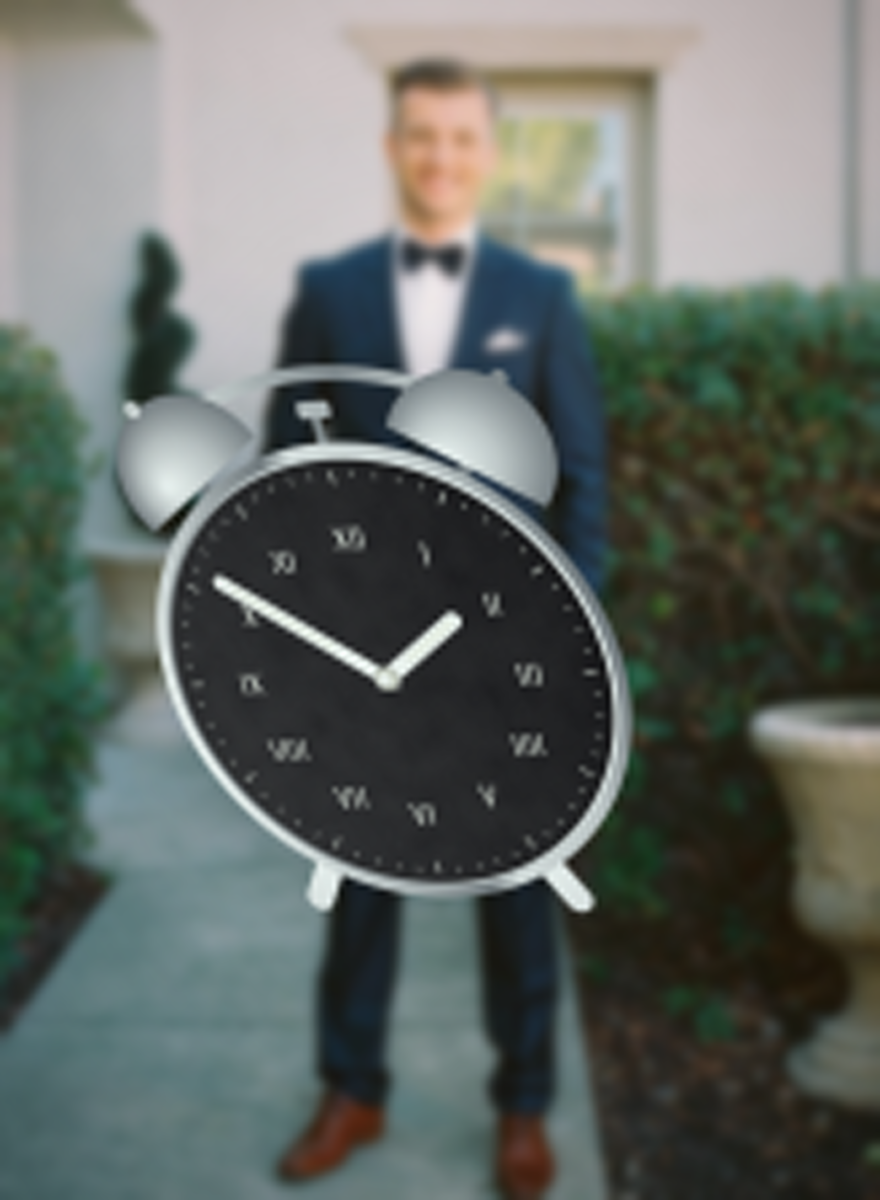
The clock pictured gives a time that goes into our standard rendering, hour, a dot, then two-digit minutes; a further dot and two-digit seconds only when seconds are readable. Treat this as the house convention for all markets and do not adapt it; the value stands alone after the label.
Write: 1.51
